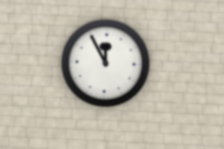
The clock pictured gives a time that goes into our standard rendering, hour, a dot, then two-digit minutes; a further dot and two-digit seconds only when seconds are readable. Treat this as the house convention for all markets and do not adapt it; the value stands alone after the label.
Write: 11.55
